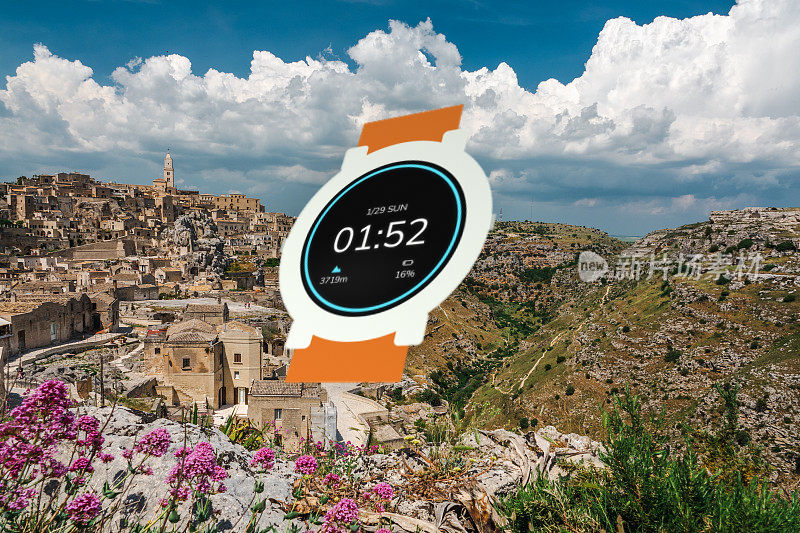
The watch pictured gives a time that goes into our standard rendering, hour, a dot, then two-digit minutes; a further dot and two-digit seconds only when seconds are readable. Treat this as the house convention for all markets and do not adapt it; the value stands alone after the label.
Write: 1.52
